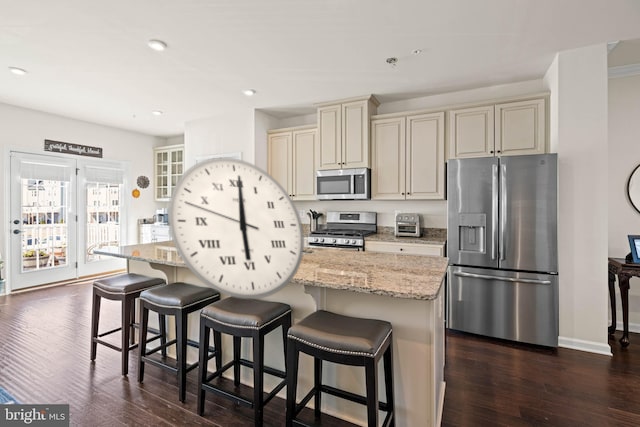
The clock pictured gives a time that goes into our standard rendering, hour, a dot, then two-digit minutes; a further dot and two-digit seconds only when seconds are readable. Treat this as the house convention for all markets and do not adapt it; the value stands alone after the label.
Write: 6.00.48
